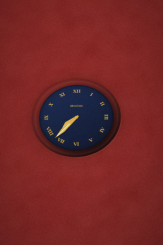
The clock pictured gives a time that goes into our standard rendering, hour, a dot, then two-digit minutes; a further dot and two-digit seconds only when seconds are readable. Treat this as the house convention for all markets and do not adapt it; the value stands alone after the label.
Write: 7.37
